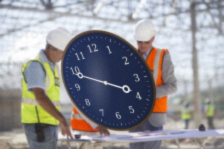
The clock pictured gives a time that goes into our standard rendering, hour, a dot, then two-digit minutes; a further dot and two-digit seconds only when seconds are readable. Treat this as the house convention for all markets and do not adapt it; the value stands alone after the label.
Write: 3.49
